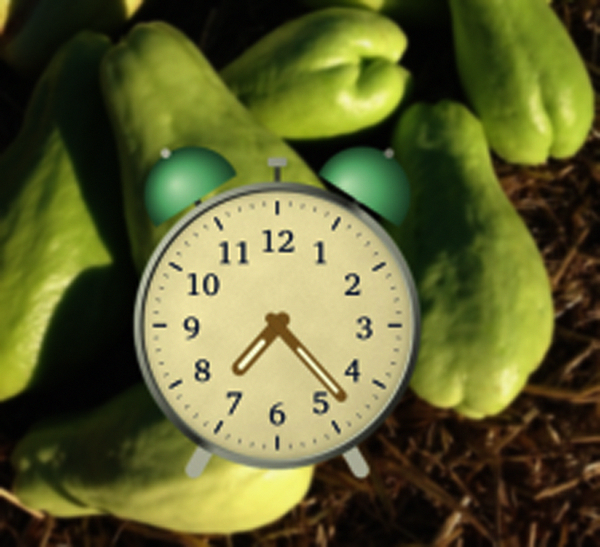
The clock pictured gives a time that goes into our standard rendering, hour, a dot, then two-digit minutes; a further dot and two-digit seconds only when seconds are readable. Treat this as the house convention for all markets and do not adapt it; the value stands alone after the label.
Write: 7.23
